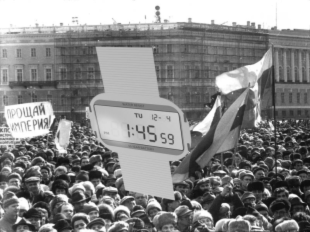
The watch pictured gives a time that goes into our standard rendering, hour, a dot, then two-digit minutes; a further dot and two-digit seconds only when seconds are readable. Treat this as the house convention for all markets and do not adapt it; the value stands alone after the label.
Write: 1.45.59
